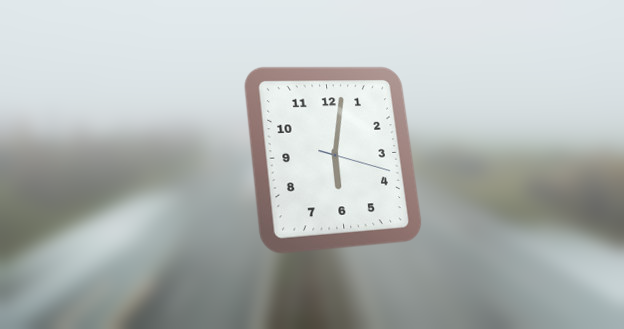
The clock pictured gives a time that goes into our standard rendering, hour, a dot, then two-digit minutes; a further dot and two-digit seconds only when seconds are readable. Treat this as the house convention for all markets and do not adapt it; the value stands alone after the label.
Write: 6.02.18
